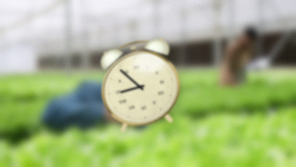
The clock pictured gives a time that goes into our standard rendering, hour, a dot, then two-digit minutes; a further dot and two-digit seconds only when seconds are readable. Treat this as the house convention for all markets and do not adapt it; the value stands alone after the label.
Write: 8.54
